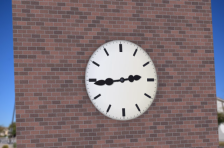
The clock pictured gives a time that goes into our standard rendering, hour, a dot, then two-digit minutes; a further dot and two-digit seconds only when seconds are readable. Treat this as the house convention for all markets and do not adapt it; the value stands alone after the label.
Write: 2.44
